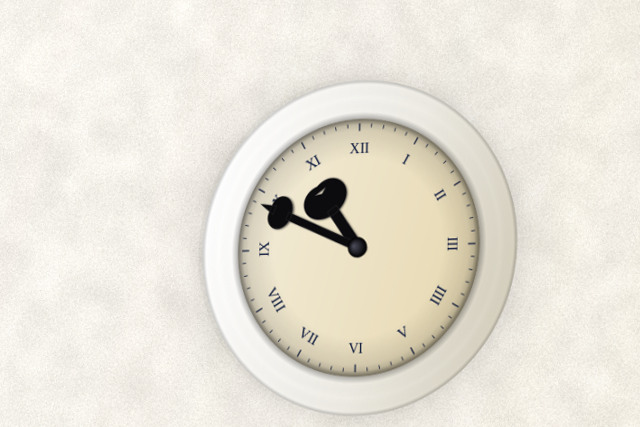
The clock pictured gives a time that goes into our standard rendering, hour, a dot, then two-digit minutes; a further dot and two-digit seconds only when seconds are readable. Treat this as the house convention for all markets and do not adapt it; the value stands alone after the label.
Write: 10.49
